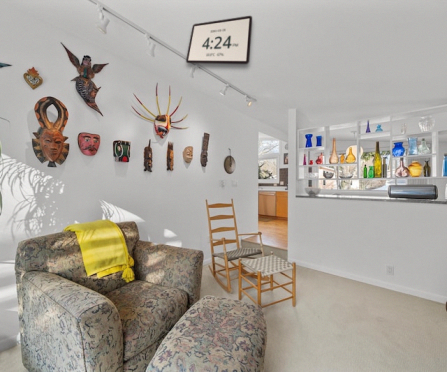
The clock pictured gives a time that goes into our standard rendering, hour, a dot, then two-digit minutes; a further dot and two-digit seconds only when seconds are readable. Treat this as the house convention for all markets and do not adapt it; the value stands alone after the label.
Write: 4.24
